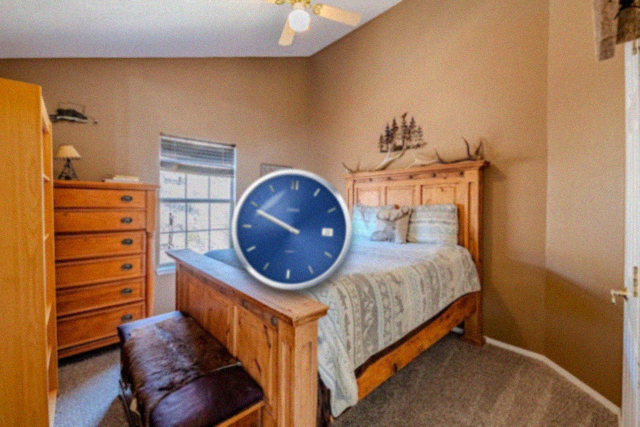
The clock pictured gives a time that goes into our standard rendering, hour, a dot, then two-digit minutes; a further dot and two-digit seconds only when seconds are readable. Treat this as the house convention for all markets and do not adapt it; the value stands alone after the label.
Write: 9.49
